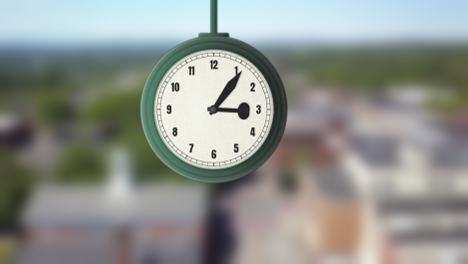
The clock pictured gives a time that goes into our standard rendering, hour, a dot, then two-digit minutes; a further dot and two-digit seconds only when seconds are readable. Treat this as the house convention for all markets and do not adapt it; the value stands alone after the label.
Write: 3.06
